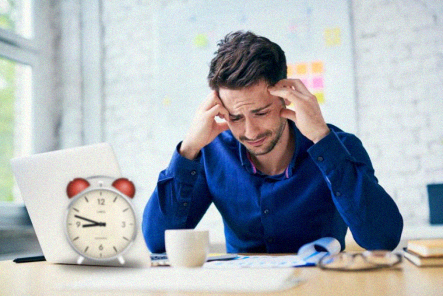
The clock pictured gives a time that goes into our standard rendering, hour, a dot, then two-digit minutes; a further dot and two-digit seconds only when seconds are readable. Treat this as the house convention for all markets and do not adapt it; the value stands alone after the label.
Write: 8.48
